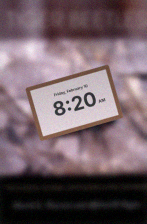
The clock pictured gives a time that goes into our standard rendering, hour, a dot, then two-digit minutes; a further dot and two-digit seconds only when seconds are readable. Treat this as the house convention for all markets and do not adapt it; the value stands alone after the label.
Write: 8.20
